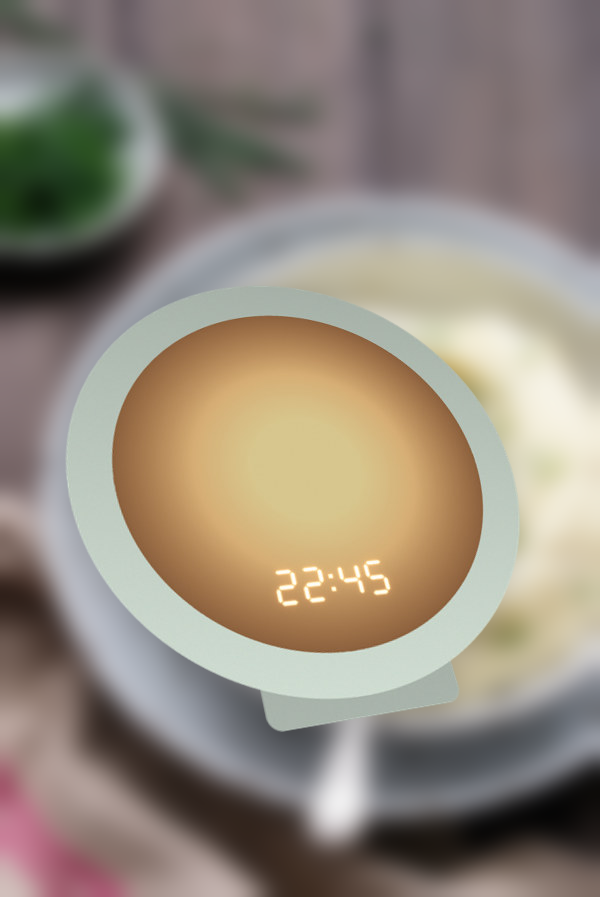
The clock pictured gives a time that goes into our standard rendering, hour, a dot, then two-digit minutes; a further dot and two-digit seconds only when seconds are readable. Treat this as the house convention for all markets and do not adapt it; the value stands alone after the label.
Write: 22.45
